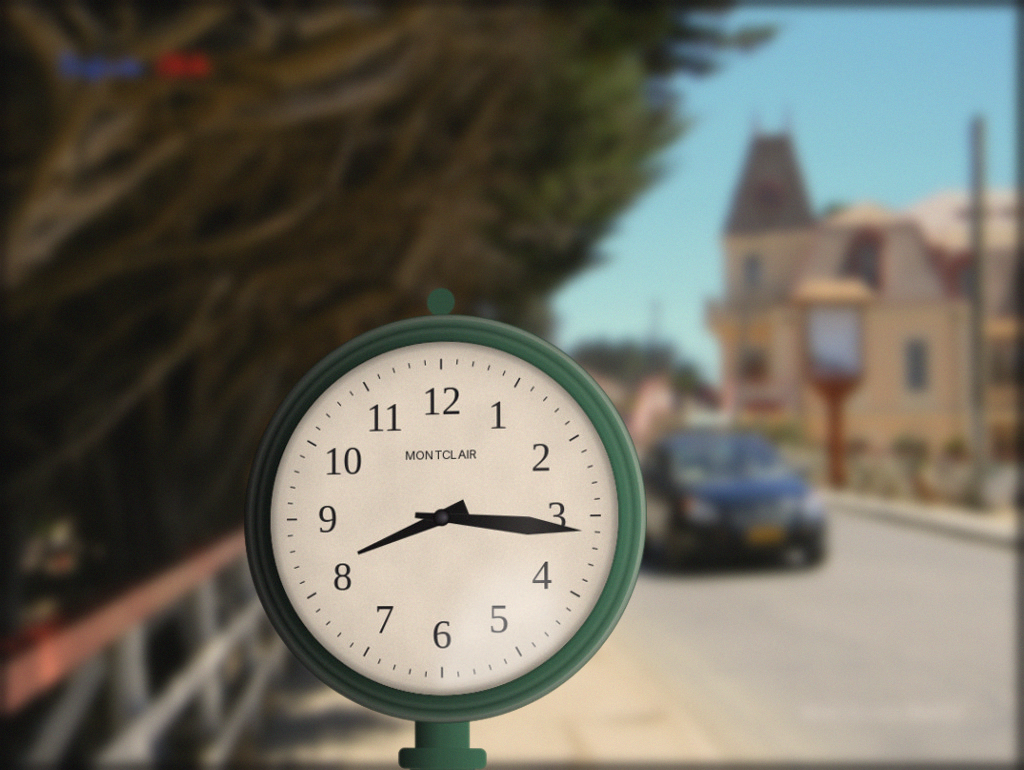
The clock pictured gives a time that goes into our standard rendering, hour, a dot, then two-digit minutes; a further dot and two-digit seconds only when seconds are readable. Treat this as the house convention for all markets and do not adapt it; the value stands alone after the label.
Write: 8.16
